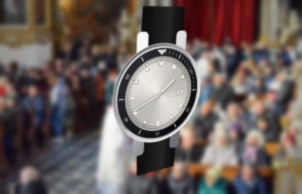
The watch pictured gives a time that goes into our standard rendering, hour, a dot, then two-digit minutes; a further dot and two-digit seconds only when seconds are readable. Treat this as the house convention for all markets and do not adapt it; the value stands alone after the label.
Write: 1.41
